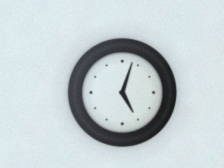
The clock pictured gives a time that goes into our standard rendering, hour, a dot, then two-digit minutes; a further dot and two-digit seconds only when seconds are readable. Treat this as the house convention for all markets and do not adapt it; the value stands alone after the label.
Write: 5.03
